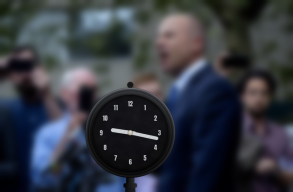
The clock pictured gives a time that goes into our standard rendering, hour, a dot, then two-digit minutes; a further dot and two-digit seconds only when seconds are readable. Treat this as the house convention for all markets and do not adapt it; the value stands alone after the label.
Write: 9.17
